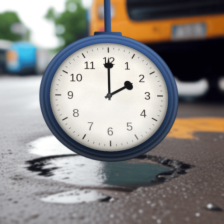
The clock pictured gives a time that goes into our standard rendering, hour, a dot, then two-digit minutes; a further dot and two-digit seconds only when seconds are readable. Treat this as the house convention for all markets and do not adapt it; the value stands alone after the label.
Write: 2.00
